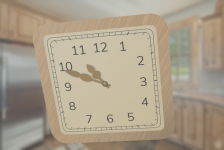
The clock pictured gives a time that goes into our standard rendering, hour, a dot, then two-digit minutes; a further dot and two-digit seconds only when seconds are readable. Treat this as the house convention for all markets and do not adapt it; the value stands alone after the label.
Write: 10.49
